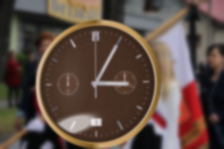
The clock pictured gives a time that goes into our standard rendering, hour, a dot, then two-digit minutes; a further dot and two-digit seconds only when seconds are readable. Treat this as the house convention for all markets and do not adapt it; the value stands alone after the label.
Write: 3.05
